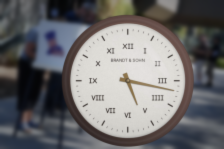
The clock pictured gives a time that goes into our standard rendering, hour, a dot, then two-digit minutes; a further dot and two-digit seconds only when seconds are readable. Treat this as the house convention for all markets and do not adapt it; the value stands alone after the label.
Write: 5.17
